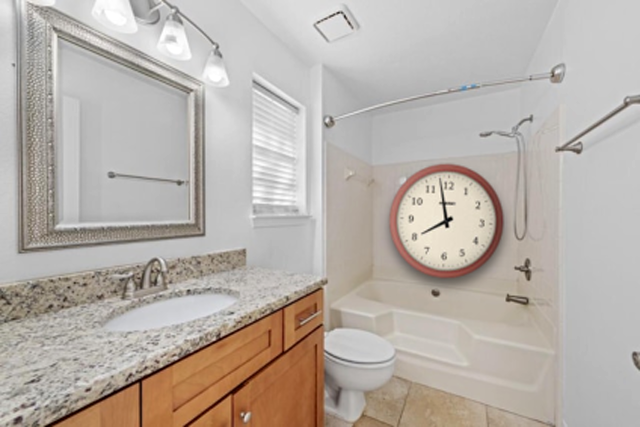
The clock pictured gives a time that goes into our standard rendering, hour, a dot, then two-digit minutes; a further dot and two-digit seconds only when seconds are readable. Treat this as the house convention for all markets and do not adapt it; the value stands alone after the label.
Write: 7.58
